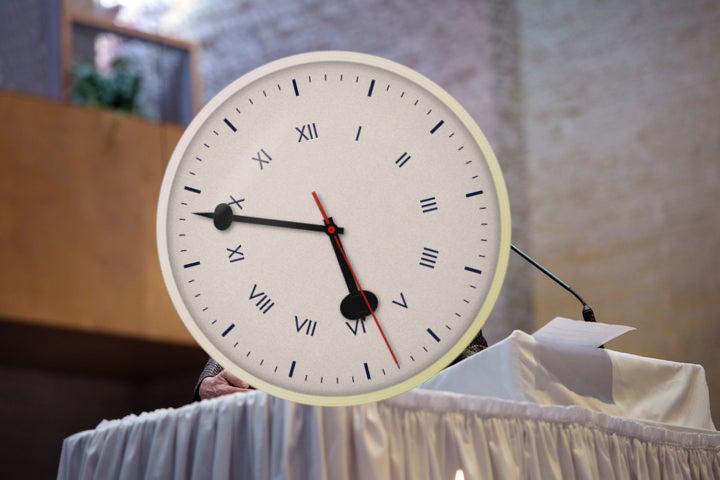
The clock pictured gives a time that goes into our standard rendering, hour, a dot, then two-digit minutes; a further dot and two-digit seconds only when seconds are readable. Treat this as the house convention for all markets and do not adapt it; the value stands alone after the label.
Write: 5.48.28
